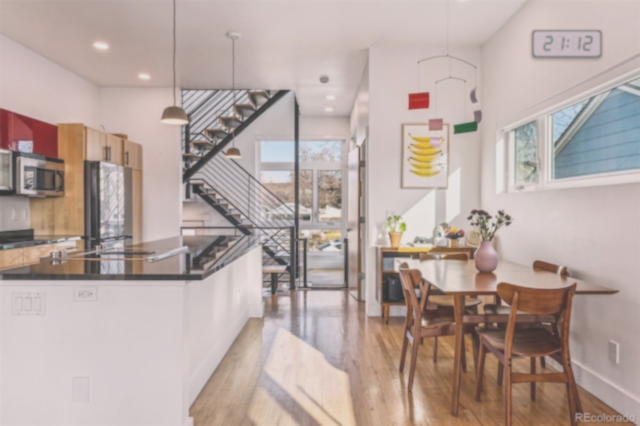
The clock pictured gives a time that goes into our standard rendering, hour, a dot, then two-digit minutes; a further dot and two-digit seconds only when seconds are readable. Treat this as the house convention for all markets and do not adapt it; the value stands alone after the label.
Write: 21.12
